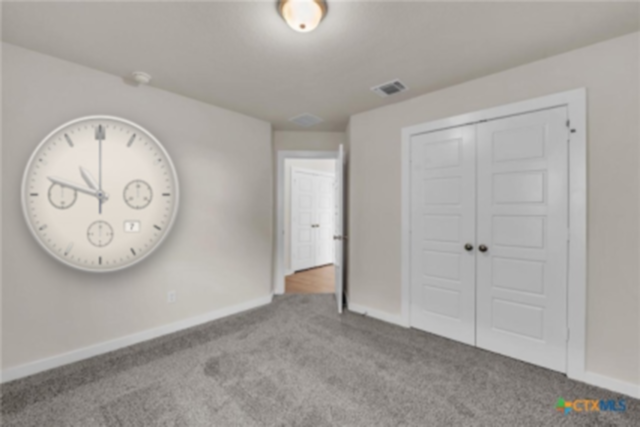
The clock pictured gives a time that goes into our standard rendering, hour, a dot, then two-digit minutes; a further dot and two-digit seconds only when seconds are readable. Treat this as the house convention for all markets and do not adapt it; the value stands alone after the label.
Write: 10.48
